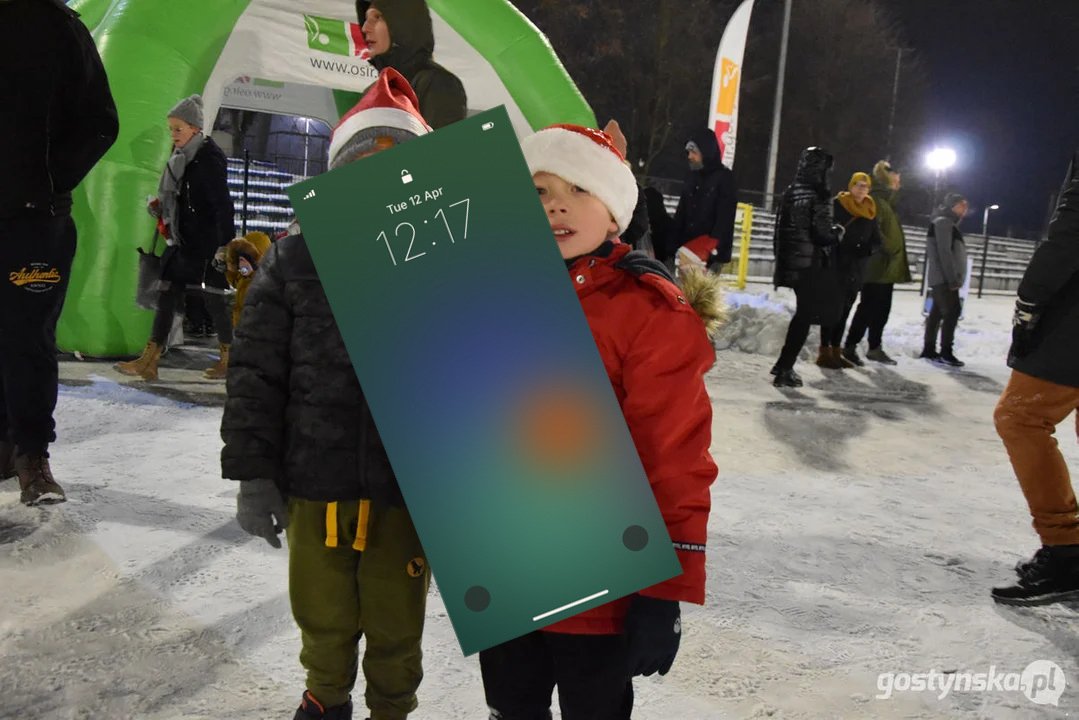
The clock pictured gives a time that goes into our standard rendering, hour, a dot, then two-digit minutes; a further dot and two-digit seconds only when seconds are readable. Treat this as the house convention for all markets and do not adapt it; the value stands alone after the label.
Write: 12.17
